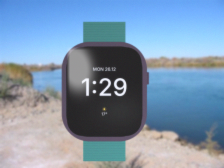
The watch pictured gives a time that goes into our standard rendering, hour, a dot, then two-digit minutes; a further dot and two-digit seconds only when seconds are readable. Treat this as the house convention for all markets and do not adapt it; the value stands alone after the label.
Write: 1.29
